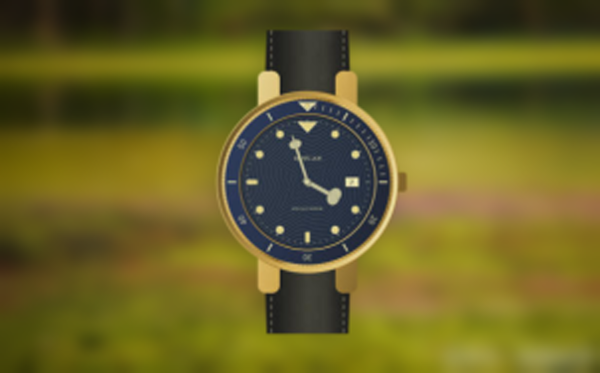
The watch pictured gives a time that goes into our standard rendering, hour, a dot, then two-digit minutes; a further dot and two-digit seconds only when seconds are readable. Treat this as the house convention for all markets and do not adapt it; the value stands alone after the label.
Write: 3.57
